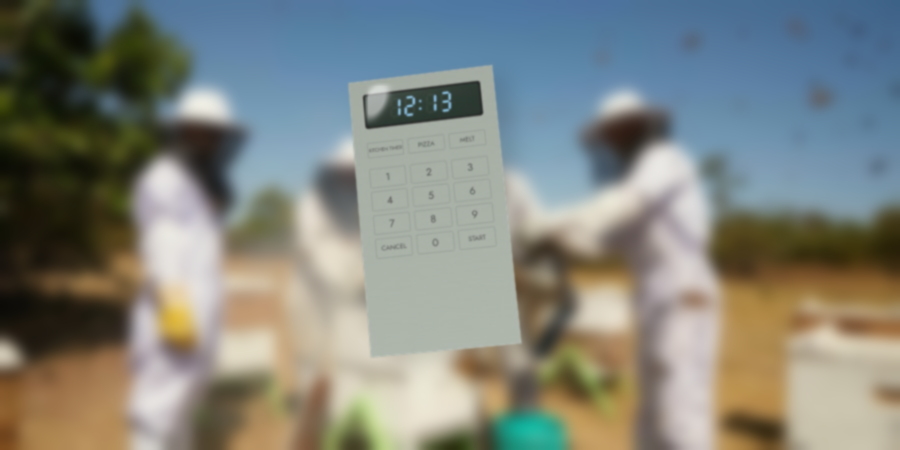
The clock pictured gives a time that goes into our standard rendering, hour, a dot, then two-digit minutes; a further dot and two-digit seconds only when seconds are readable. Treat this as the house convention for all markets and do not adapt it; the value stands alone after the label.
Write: 12.13
